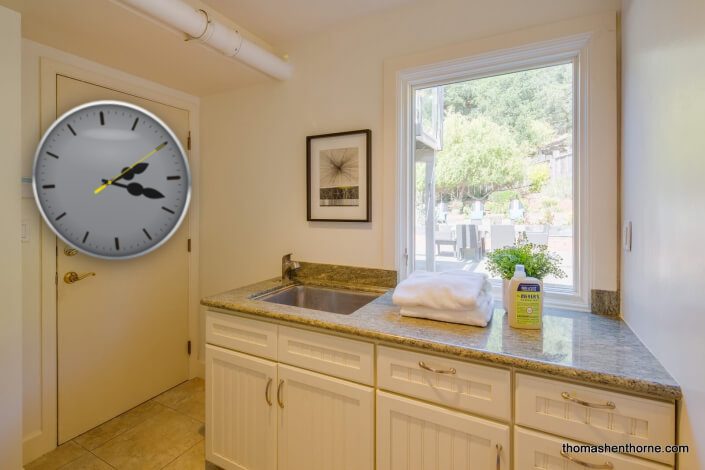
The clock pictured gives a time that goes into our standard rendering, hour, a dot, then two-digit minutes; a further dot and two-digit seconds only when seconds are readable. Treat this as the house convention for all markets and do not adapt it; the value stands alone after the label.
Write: 2.18.10
